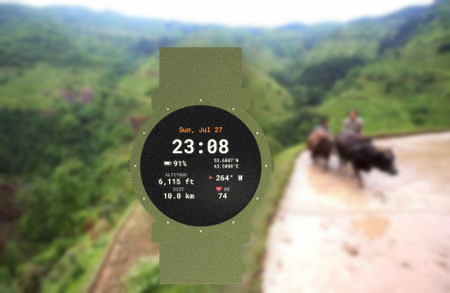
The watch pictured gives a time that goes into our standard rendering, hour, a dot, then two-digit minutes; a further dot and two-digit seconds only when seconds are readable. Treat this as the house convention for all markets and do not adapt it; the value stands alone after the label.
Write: 23.08
